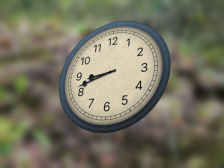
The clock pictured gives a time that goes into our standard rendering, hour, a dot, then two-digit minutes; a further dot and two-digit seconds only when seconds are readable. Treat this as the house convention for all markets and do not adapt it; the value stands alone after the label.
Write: 8.42
